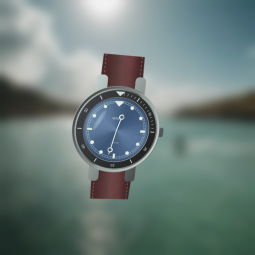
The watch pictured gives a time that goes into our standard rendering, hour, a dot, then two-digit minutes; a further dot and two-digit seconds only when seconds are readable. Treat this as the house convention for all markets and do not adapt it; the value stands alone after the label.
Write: 12.32
